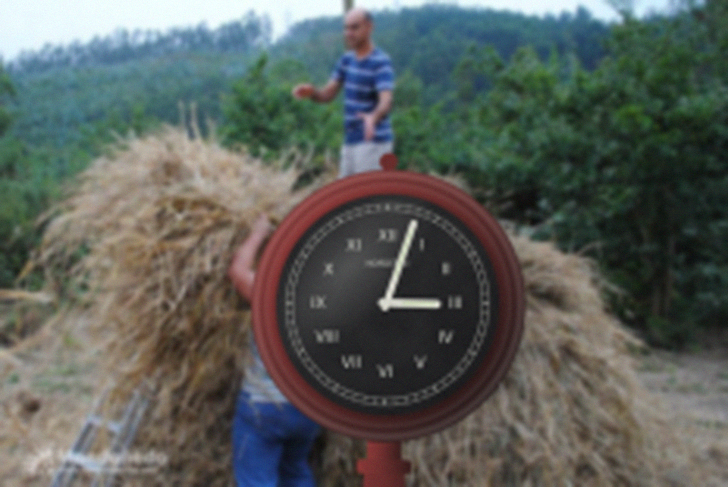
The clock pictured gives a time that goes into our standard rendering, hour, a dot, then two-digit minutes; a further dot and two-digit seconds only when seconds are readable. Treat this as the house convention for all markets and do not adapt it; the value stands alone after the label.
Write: 3.03
